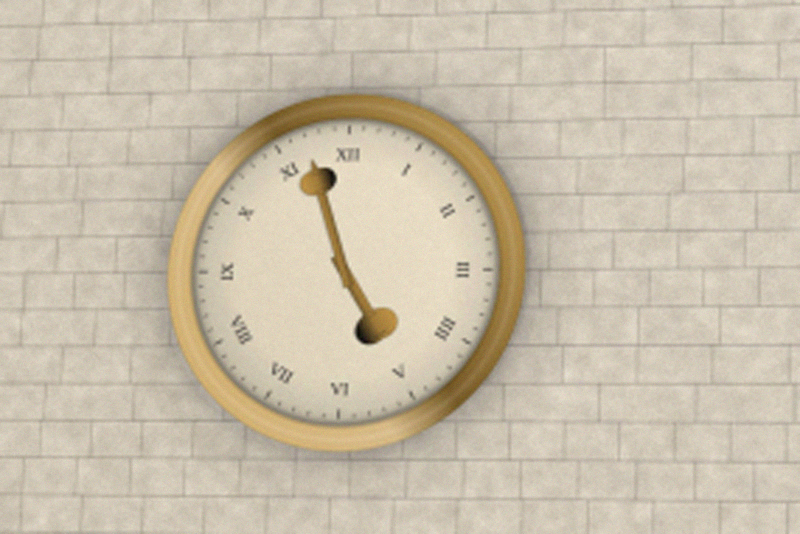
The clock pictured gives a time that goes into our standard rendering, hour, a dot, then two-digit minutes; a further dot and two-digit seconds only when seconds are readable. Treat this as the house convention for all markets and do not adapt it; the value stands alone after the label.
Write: 4.57
